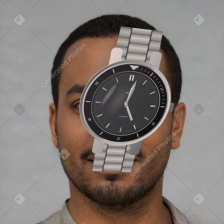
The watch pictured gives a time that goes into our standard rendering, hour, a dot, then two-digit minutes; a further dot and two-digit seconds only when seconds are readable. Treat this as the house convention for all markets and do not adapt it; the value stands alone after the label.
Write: 5.02
